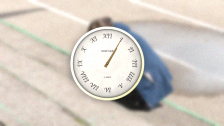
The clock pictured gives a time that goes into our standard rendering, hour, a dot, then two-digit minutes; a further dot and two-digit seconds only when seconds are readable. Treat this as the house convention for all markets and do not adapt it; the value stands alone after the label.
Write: 1.05
